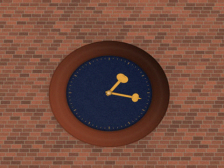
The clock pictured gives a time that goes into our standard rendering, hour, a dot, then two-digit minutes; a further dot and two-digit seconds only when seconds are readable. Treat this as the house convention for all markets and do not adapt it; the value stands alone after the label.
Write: 1.17
